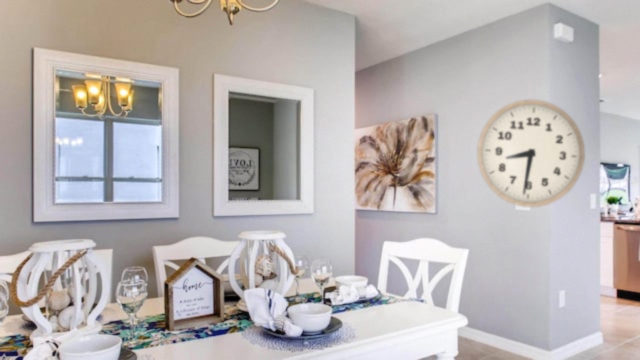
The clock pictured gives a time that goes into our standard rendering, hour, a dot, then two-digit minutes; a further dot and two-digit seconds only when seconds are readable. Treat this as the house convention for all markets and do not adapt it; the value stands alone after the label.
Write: 8.31
